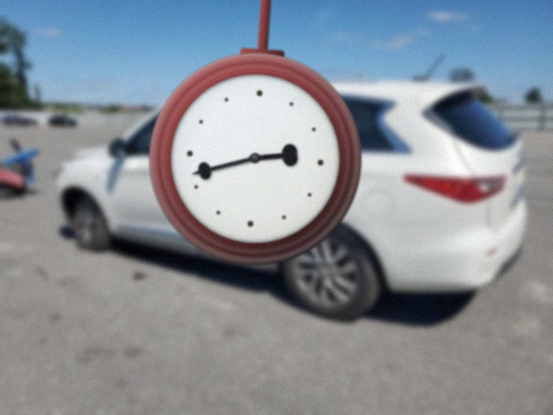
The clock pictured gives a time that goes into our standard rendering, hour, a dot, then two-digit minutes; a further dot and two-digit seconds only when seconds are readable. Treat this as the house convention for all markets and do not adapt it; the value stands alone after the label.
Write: 2.42
